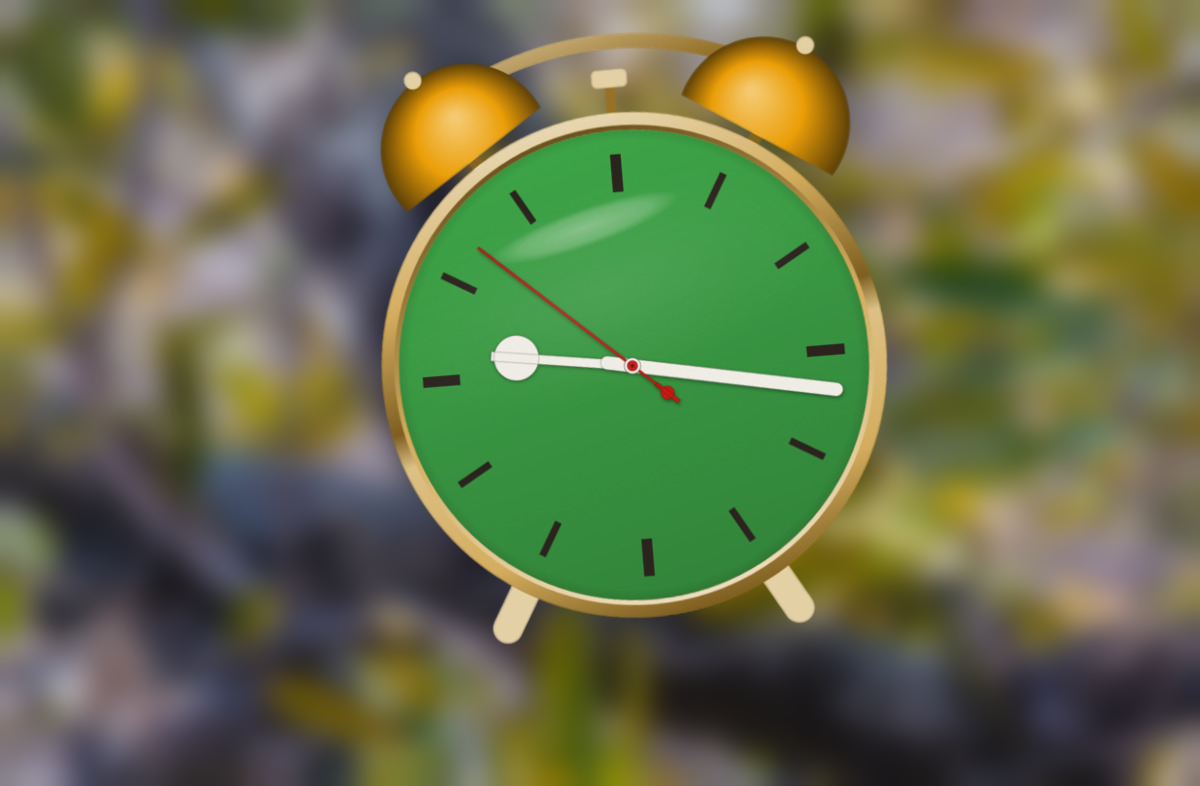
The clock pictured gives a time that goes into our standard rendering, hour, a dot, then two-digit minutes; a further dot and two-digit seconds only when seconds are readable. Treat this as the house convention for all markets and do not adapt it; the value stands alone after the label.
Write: 9.16.52
